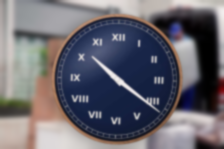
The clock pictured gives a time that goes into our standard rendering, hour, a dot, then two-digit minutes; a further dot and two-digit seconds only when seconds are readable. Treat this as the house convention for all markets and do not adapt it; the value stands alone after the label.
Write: 10.21
